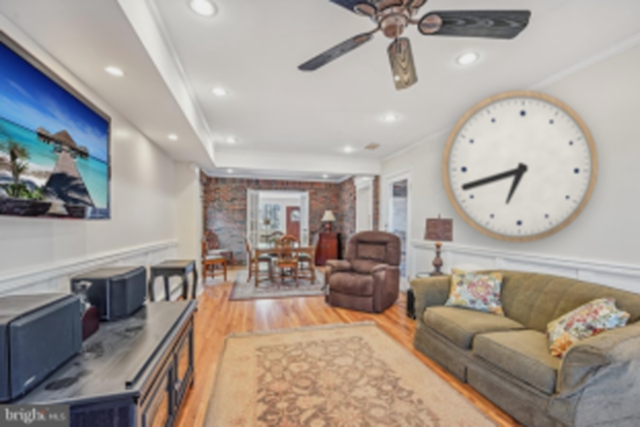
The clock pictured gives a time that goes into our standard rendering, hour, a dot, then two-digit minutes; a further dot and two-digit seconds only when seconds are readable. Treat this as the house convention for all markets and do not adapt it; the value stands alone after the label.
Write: 6.42
